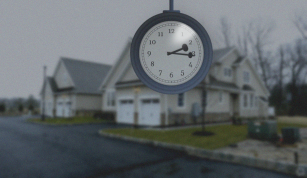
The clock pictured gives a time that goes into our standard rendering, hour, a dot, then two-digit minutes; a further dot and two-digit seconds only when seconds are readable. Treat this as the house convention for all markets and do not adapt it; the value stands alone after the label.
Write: 2.16
